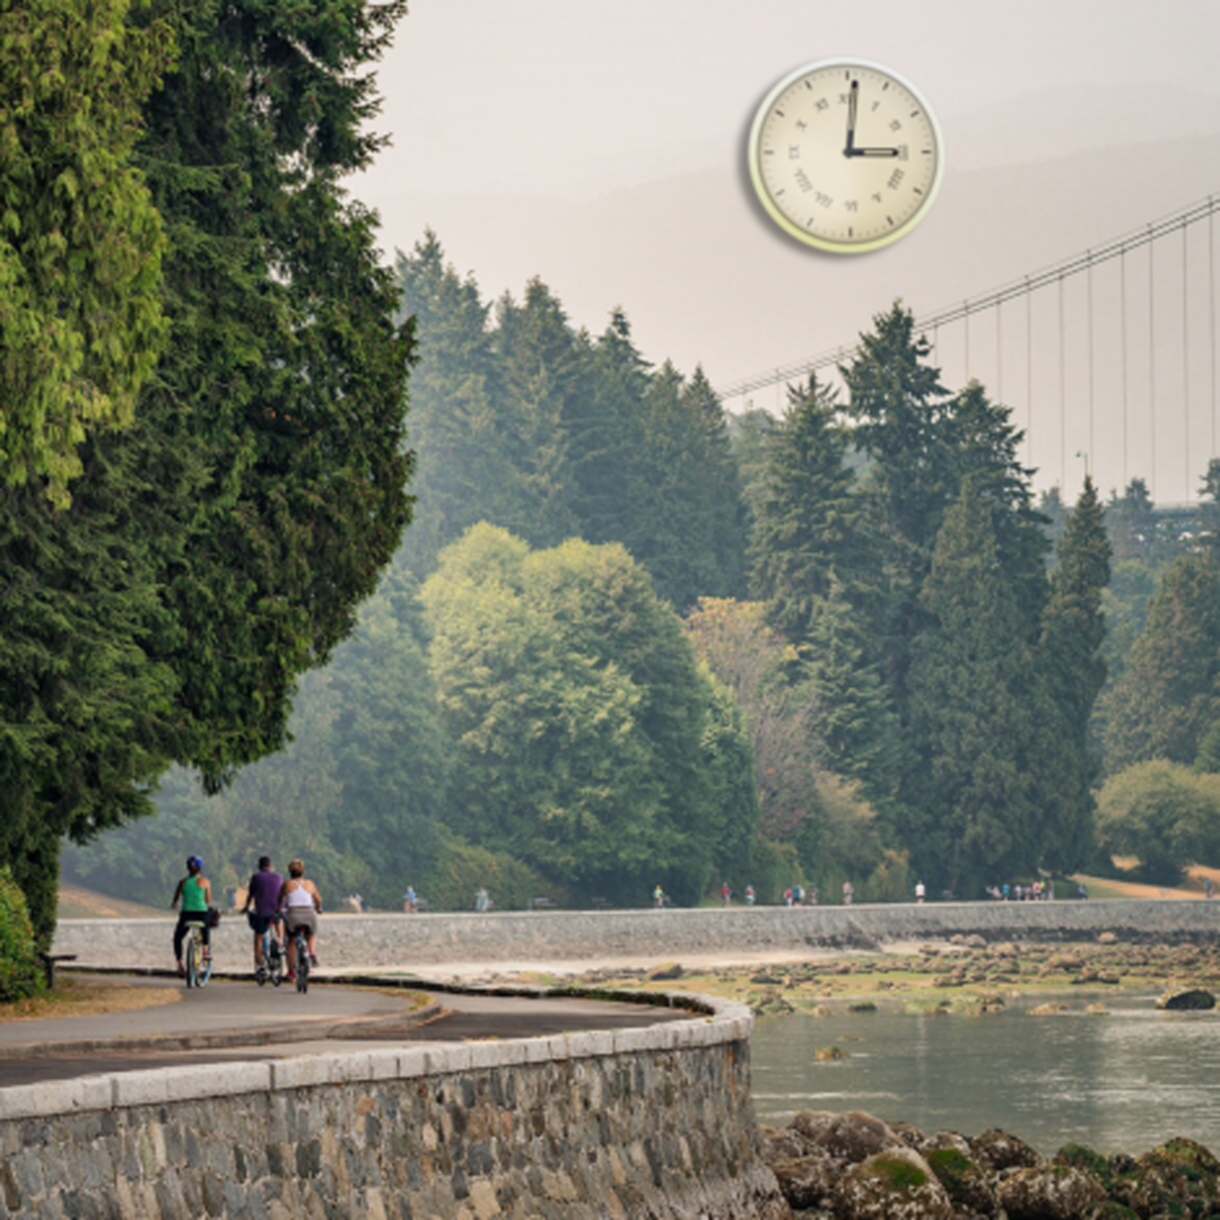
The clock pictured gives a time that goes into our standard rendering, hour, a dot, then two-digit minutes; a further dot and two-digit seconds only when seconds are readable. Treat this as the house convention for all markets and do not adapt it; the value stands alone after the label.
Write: 3.01
